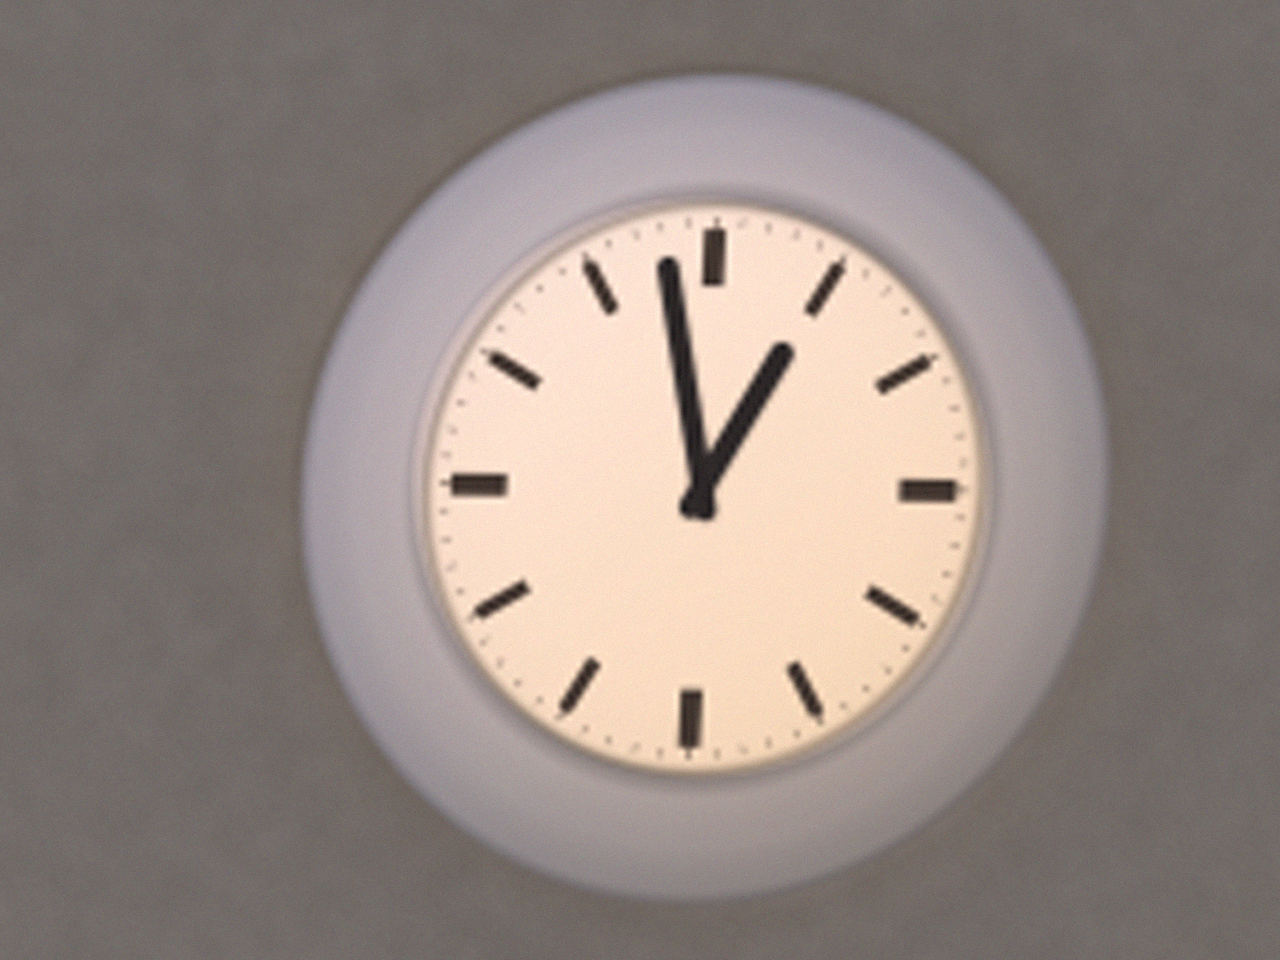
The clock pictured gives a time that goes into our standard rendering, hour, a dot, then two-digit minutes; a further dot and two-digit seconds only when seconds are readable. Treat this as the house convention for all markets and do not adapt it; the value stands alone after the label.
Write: 12.58
